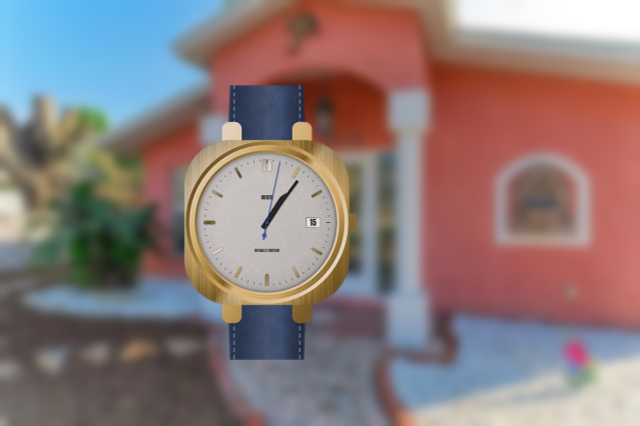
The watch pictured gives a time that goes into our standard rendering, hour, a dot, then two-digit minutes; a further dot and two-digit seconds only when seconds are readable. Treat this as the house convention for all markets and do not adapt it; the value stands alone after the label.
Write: 1.06.02
